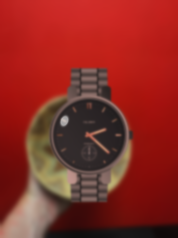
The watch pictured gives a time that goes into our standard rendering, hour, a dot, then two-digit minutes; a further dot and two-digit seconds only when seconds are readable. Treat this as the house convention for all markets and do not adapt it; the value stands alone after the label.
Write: 2.22
